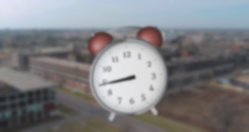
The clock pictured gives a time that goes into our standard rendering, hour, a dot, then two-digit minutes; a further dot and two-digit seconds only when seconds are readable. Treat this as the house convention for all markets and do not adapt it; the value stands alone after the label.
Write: 8.44
